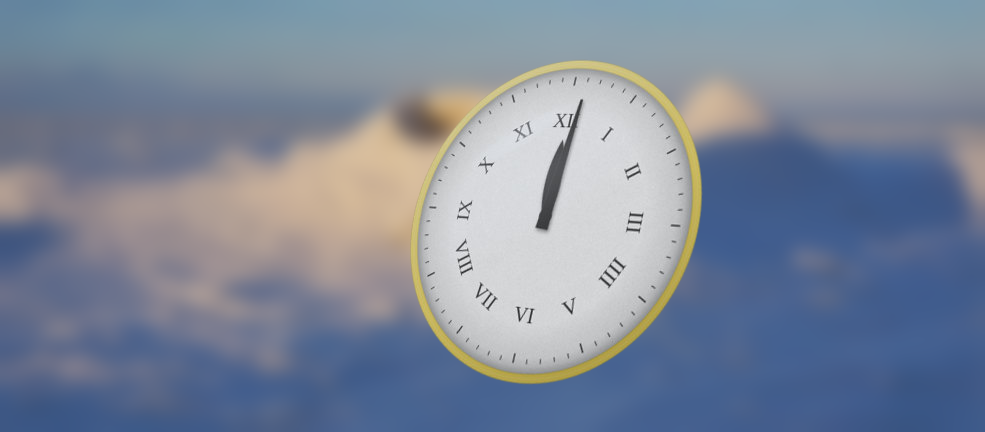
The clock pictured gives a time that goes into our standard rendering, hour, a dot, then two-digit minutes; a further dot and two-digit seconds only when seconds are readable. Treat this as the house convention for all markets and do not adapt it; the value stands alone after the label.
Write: 12.01
